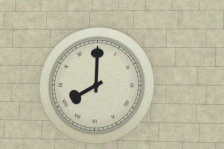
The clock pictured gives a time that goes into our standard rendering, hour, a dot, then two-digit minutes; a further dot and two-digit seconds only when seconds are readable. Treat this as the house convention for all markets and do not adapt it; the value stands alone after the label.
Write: 8.00
